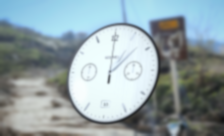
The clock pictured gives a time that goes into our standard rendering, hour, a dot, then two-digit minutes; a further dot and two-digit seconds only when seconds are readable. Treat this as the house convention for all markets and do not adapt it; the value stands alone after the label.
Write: 1.08
